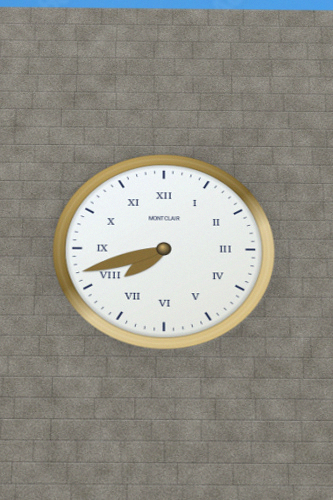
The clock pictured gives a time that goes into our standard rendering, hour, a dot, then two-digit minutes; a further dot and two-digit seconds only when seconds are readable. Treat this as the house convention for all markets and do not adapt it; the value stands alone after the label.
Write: 7.42
